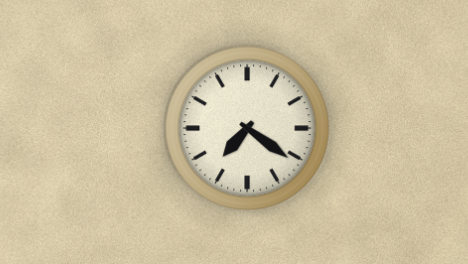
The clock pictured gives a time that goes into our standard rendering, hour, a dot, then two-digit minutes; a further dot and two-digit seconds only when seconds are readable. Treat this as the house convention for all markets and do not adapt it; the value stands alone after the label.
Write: 7.21
